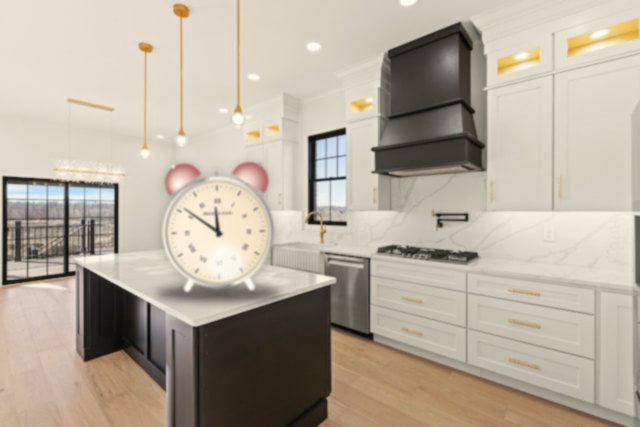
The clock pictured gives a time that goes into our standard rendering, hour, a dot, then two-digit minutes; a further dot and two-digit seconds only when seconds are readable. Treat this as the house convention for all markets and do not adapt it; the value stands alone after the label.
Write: 11.51
